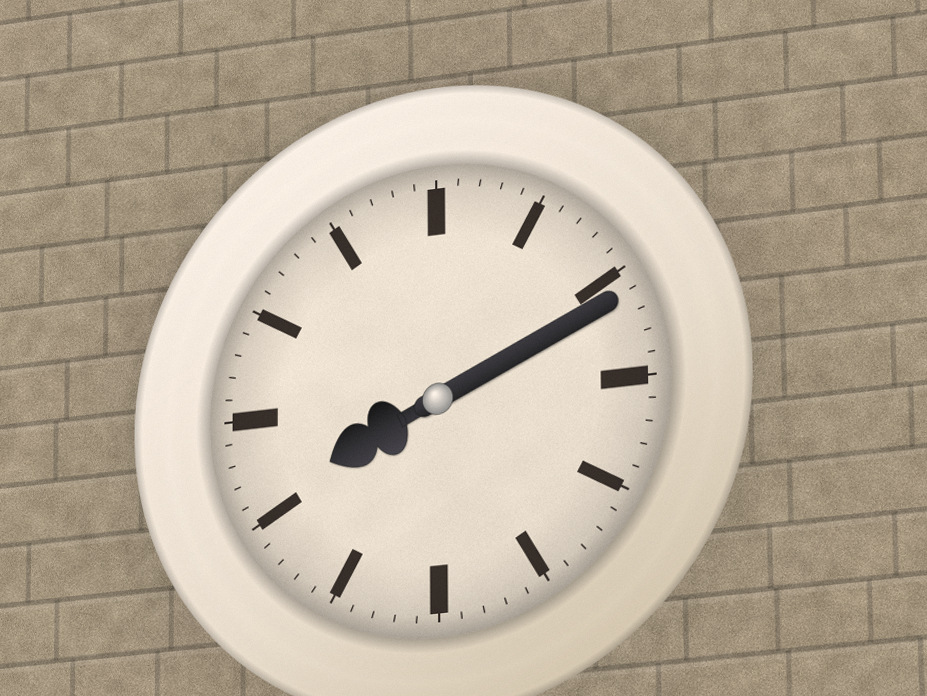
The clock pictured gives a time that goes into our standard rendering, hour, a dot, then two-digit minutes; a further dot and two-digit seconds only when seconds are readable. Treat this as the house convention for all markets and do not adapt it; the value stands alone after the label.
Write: 8.11
